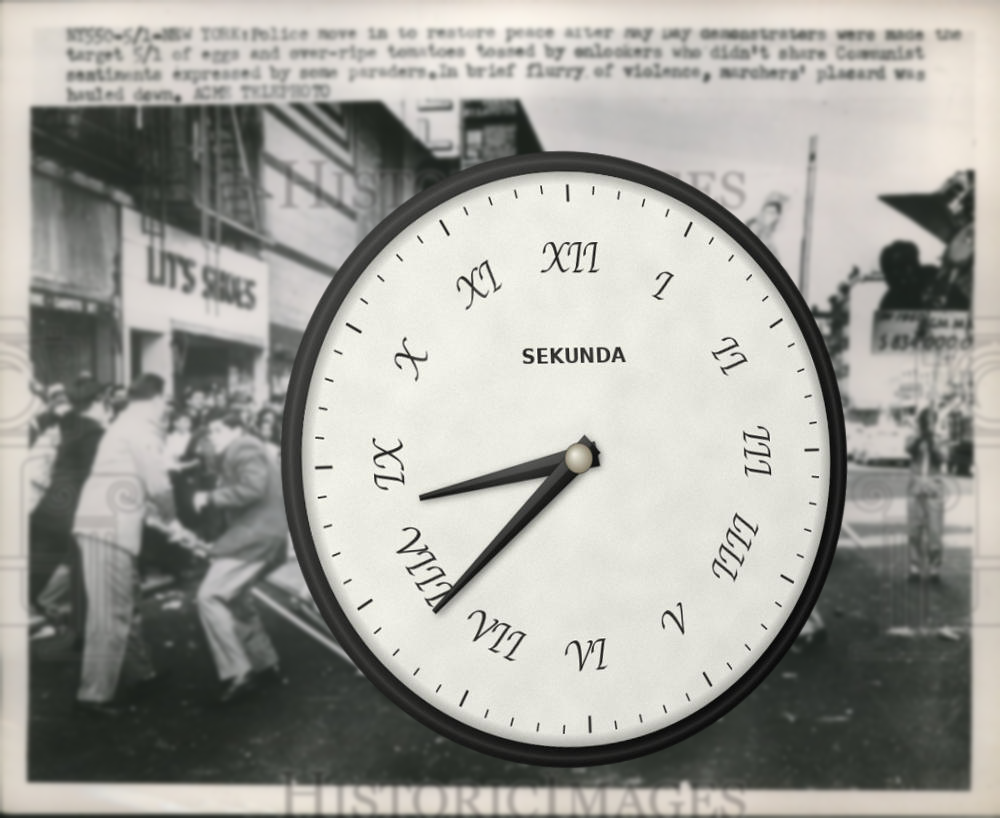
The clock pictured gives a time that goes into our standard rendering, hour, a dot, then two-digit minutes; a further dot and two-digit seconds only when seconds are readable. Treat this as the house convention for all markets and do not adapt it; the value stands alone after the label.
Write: 8.38
